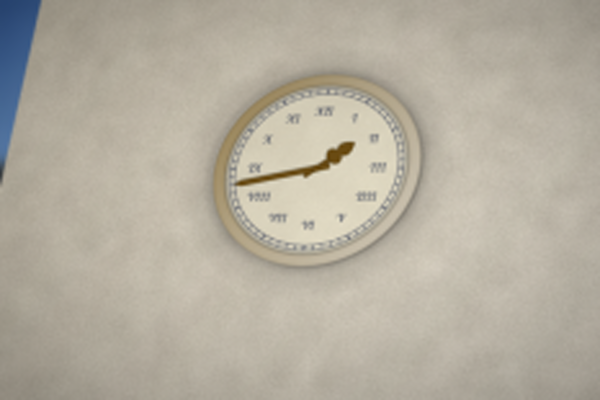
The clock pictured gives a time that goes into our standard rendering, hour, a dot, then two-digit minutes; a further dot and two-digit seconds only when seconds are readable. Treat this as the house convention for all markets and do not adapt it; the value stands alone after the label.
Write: 1.43
